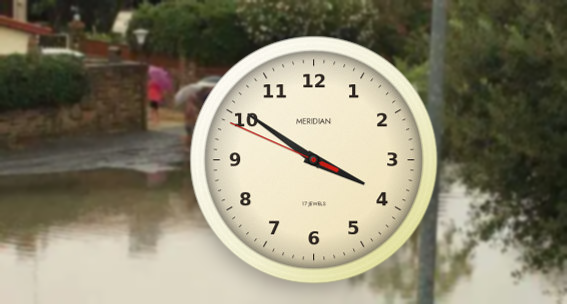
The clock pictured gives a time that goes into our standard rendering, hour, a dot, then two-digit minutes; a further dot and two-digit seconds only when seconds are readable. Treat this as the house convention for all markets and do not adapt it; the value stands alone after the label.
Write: 3.50.49
